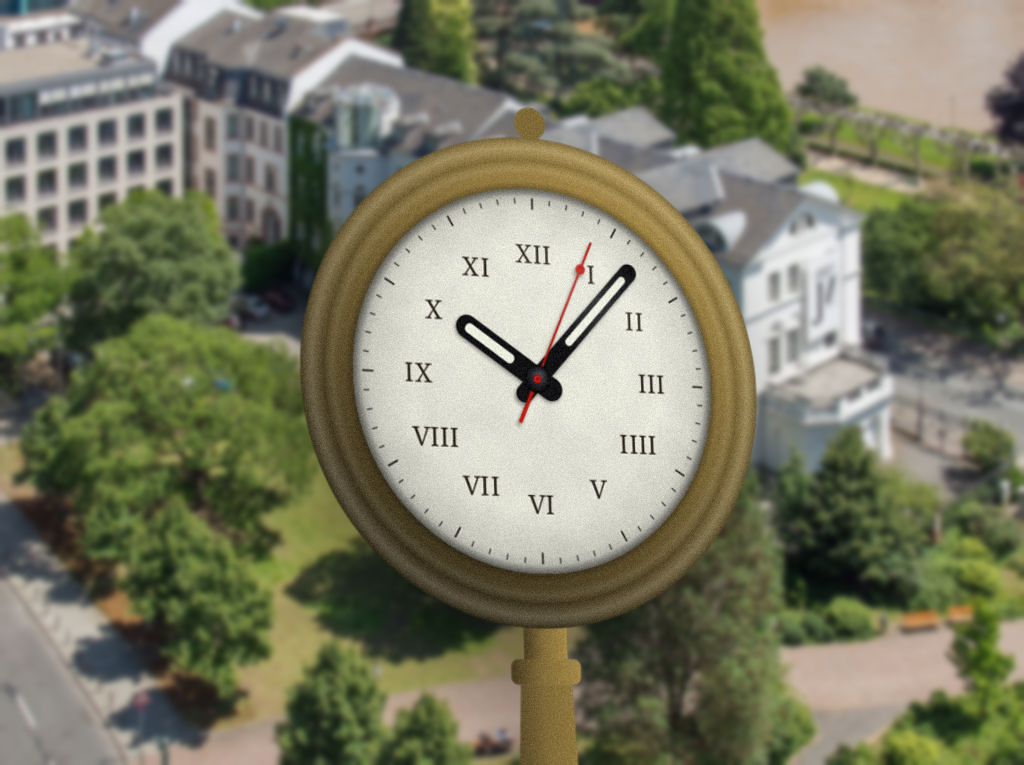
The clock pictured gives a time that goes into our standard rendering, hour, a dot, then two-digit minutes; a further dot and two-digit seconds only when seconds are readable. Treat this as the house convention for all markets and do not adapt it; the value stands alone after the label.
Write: 10.07.04
